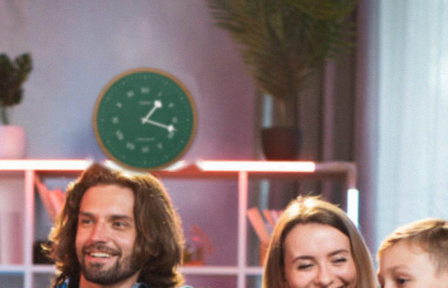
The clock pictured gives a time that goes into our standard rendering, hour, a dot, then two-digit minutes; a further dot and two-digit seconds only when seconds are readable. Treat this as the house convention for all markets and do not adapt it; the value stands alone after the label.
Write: 1.18
